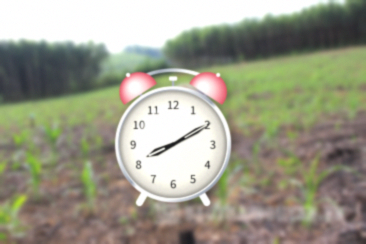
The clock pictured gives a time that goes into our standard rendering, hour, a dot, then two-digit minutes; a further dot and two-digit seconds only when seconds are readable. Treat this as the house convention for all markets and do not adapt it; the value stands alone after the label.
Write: 8.10
